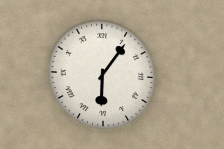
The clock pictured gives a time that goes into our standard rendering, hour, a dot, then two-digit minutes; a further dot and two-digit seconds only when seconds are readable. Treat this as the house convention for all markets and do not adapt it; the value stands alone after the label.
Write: 6.06
